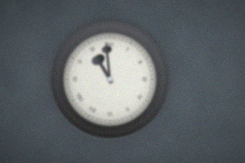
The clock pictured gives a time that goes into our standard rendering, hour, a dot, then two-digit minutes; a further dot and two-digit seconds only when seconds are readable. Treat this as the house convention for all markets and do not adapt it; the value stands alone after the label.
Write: 10.59
